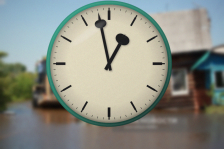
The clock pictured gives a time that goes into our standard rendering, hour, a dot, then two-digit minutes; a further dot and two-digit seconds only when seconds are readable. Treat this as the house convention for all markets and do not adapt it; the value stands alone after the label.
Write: 12.58
